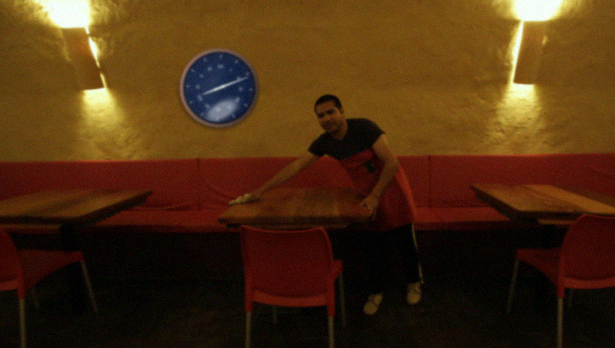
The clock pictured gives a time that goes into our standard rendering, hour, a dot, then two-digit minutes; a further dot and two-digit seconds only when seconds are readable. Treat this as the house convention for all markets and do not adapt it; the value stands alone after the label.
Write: 8.11
